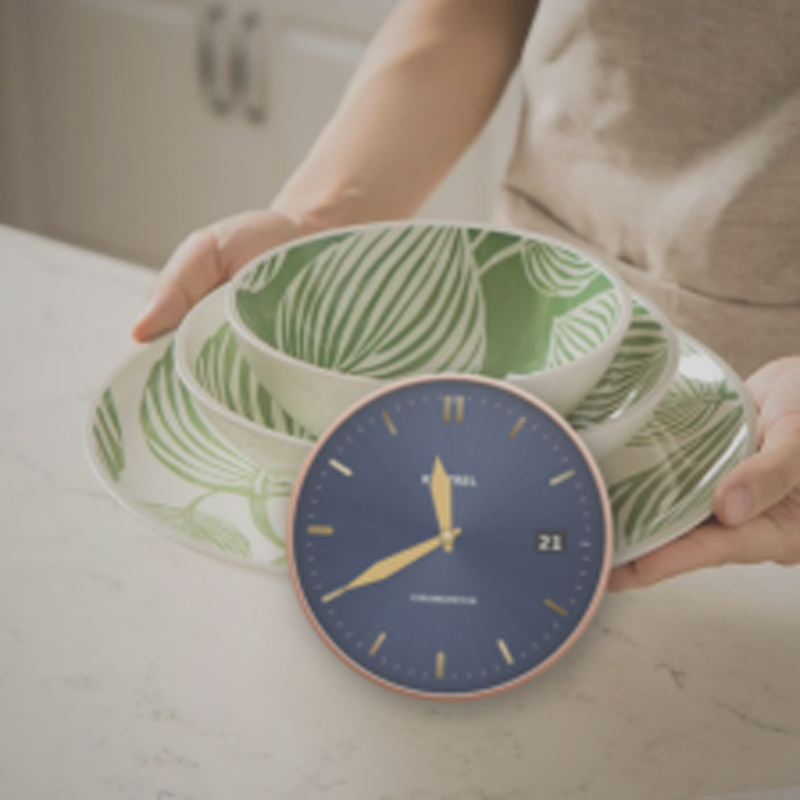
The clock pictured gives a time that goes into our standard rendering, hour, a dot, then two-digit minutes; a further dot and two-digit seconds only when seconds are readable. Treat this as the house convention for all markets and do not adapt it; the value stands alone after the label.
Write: 11.40
